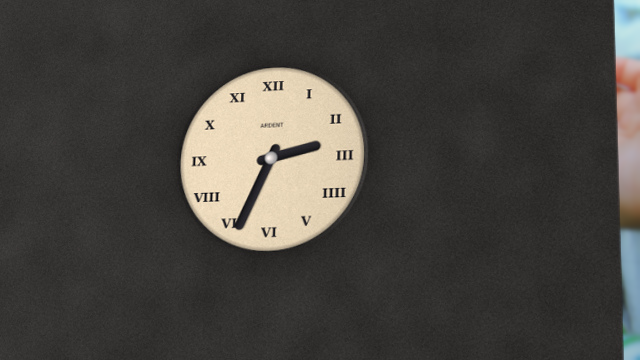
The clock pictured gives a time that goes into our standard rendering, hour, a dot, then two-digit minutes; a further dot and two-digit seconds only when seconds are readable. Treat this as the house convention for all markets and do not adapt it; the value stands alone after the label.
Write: 2.34
